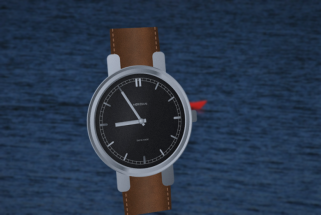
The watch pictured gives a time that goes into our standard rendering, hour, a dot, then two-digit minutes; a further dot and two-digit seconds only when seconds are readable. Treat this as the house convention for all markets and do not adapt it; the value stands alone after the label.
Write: 8.55
